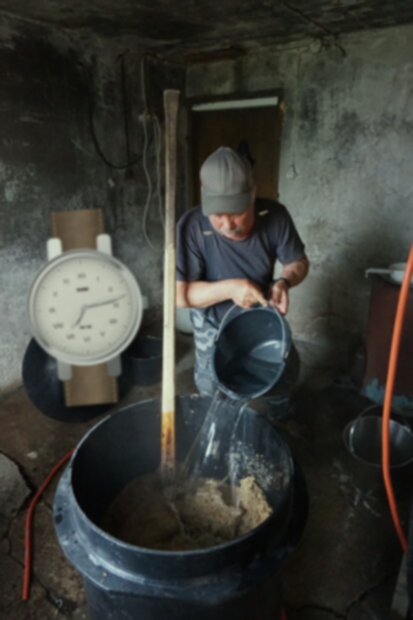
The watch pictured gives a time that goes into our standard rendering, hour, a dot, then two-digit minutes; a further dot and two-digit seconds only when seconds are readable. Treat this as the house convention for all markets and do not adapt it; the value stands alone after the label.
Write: 7.13
